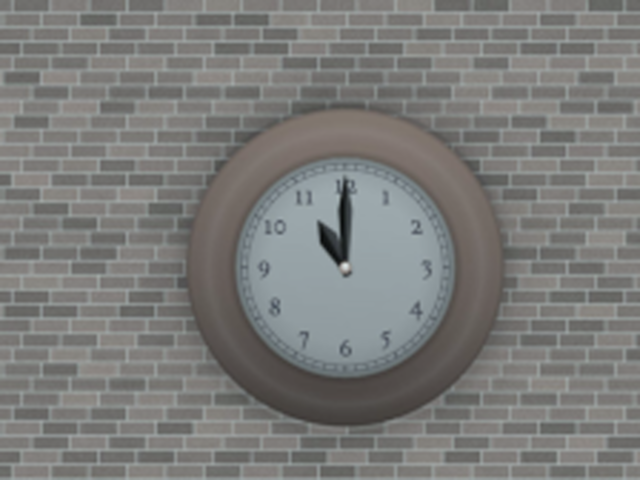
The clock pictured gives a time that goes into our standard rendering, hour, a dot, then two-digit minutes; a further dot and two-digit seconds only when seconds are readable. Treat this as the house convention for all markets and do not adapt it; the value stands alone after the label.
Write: 11.00
